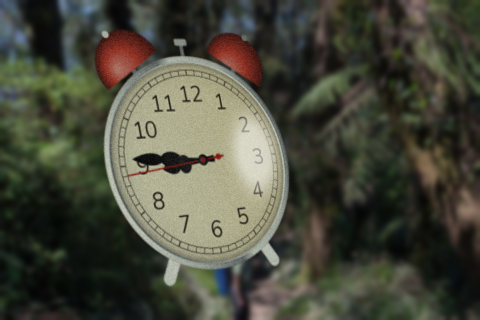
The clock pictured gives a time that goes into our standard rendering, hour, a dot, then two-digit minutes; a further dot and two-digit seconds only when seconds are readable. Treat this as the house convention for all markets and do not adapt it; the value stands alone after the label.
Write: 8.45.44
